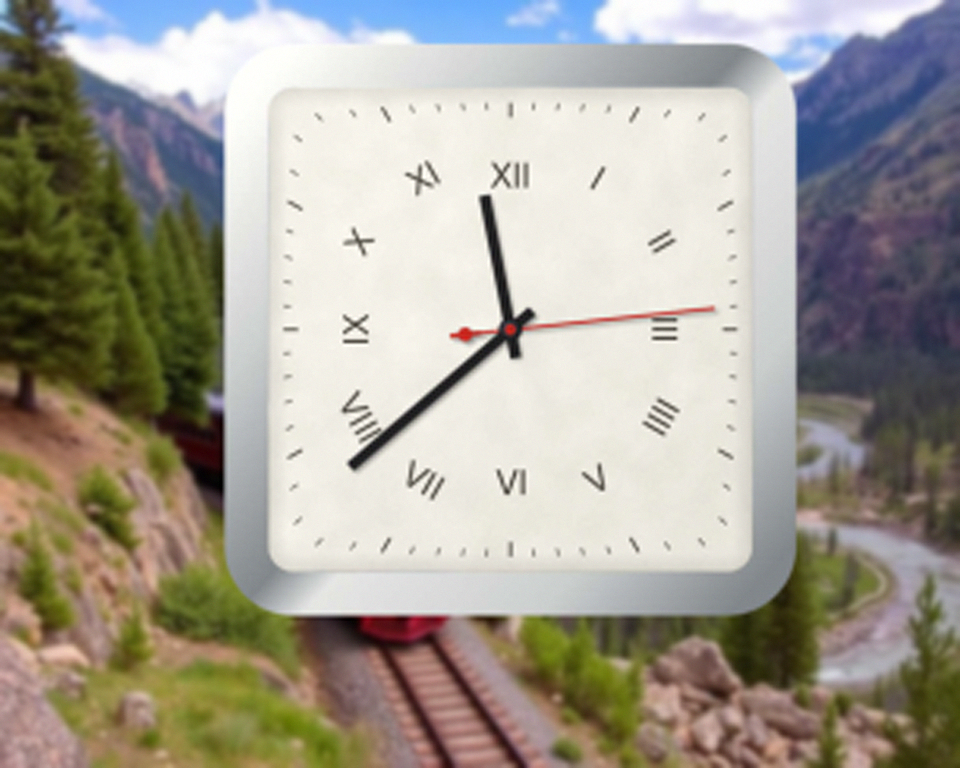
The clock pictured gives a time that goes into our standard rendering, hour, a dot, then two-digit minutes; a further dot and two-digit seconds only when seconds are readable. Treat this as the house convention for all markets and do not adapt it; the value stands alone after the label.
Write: 11.38.14
